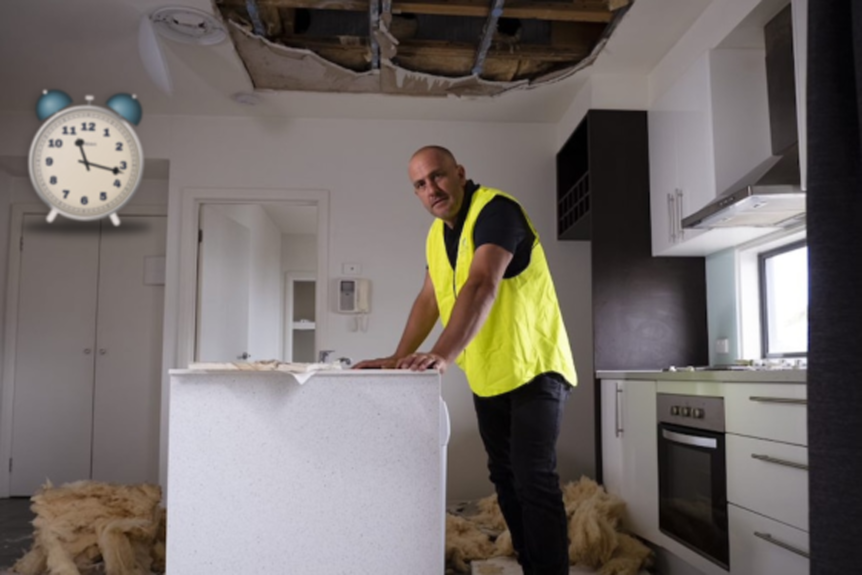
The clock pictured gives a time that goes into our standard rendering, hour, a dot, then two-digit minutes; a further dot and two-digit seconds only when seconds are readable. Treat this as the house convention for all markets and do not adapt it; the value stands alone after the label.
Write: 11.17
